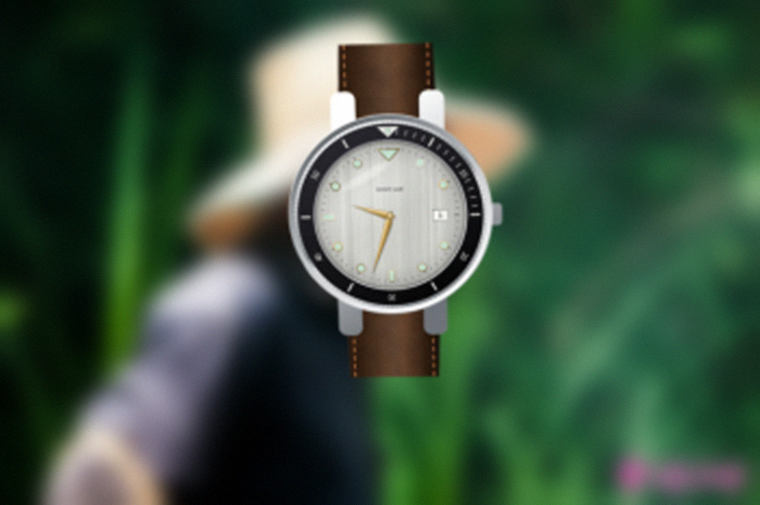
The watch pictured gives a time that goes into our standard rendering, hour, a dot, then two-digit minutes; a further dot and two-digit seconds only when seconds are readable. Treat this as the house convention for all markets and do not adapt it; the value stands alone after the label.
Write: 9.33
